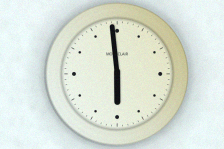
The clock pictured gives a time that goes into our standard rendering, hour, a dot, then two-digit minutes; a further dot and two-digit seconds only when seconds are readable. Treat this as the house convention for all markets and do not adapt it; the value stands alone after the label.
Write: 5.59
